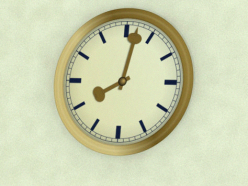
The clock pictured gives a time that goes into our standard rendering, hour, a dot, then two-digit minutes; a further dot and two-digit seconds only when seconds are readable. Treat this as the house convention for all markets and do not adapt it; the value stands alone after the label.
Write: 8.02
